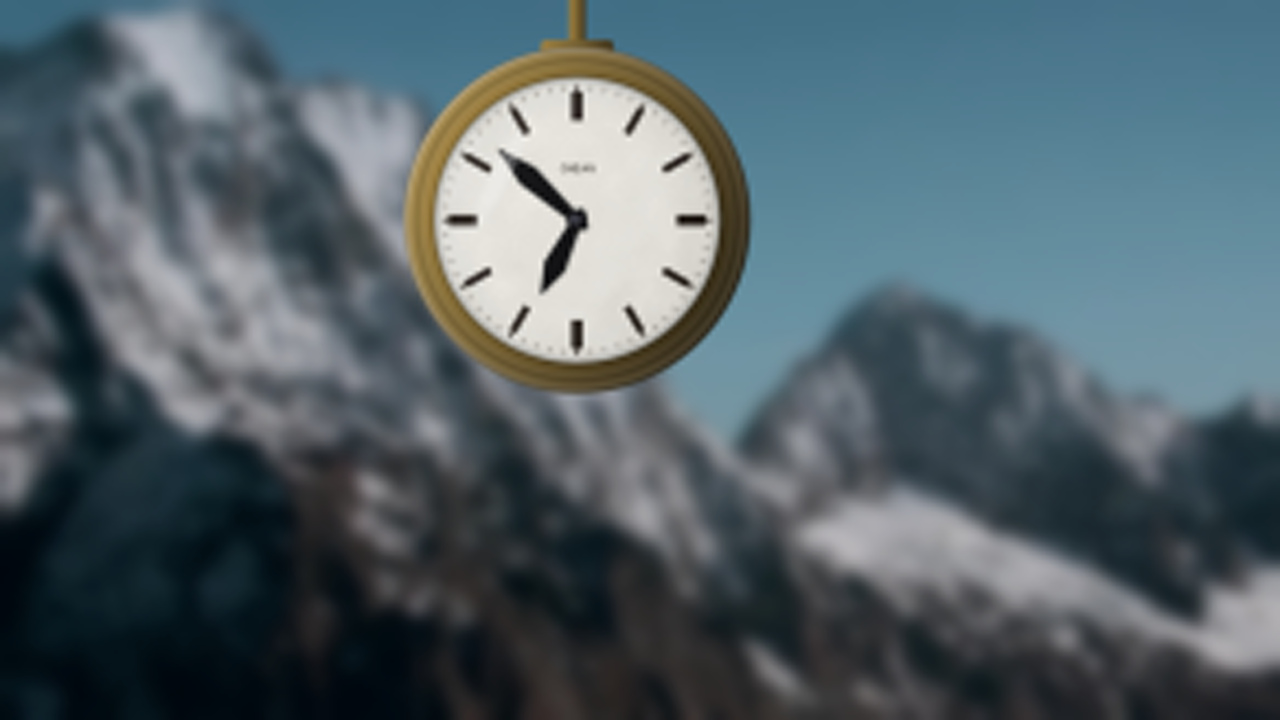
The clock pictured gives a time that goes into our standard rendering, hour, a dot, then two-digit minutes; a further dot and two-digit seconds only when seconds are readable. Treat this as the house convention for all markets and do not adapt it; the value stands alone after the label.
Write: 6.52
